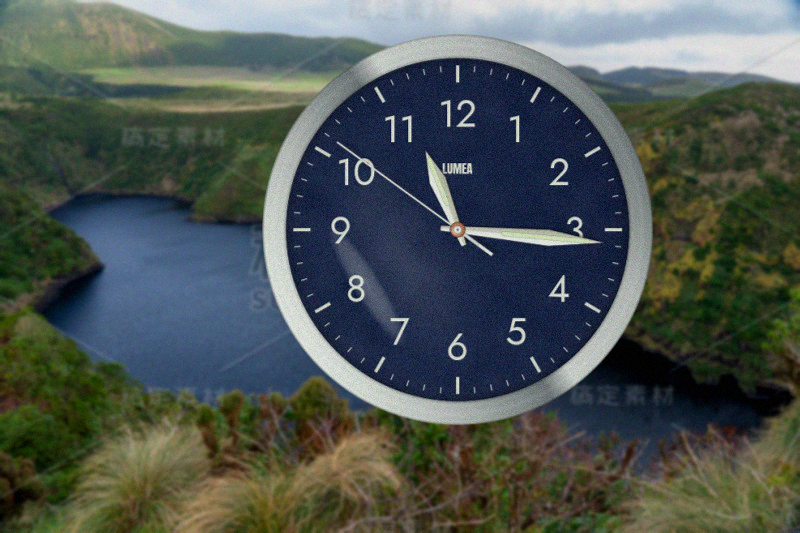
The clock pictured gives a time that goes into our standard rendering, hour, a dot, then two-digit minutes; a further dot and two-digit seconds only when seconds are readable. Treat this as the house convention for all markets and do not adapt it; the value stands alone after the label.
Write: 11.15.51
